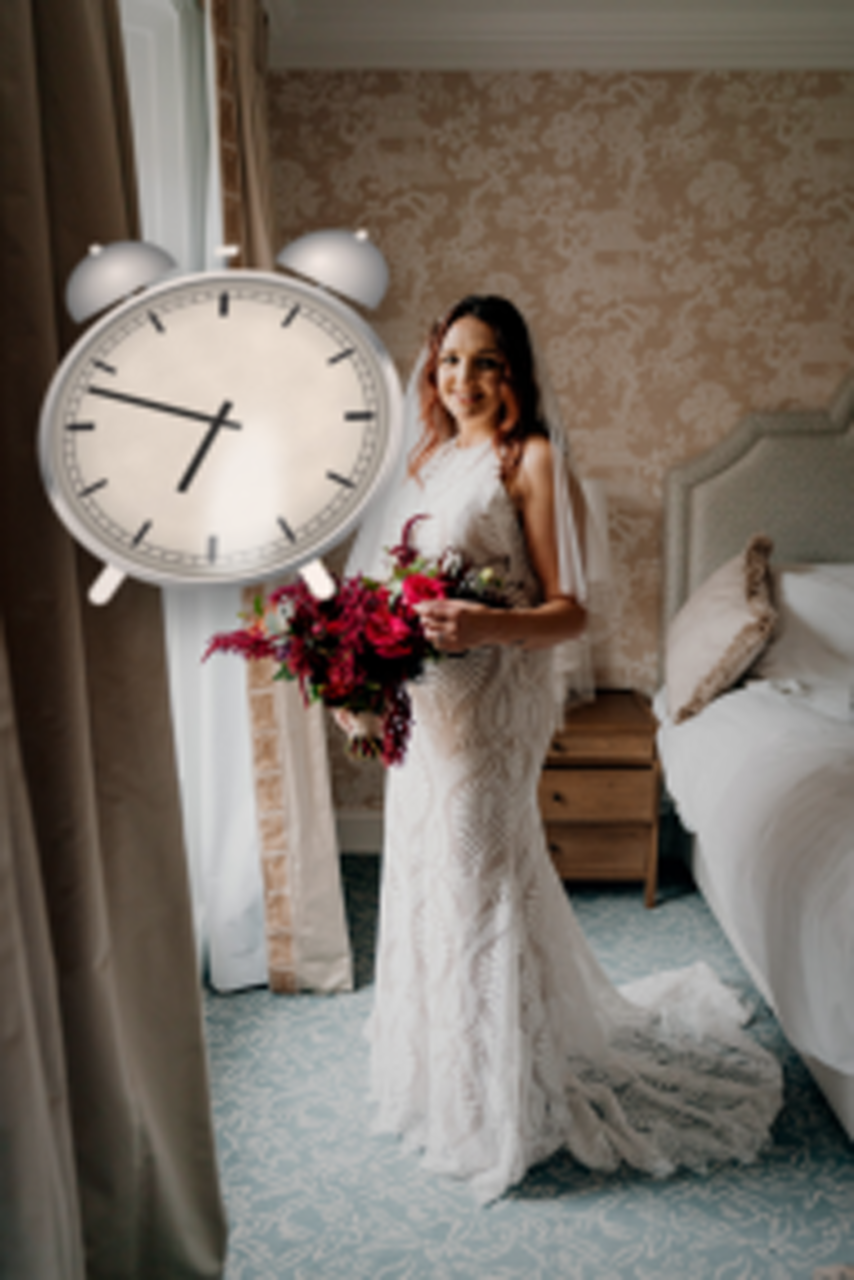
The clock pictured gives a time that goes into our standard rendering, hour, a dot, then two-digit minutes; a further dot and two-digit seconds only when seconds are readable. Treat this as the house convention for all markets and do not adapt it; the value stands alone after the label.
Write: 6.48
